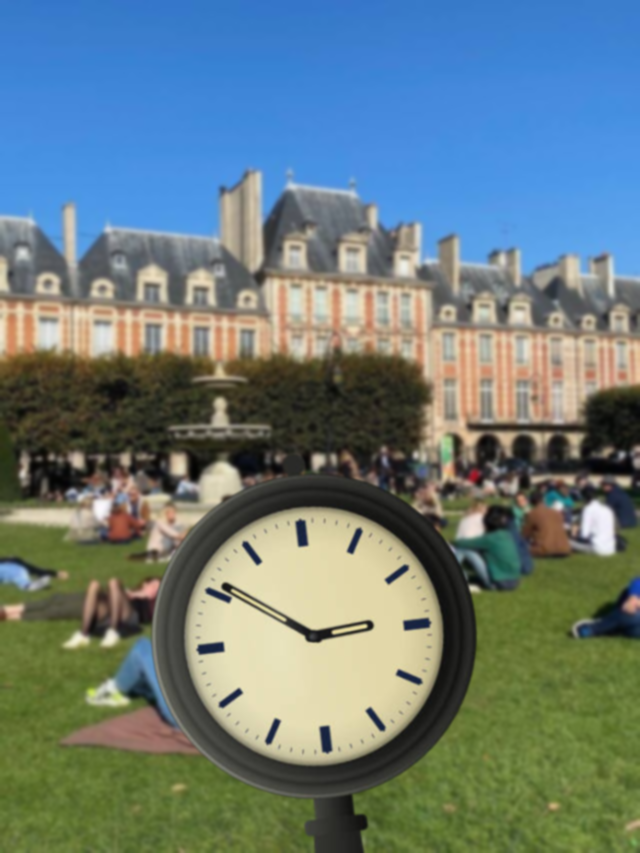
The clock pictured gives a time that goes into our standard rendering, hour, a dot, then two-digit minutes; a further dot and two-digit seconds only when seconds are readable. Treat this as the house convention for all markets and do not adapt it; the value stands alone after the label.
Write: 2.51
